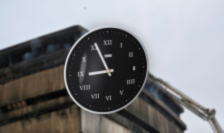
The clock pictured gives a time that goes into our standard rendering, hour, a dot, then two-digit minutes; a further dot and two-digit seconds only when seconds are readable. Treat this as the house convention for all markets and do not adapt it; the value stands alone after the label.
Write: 8.56
